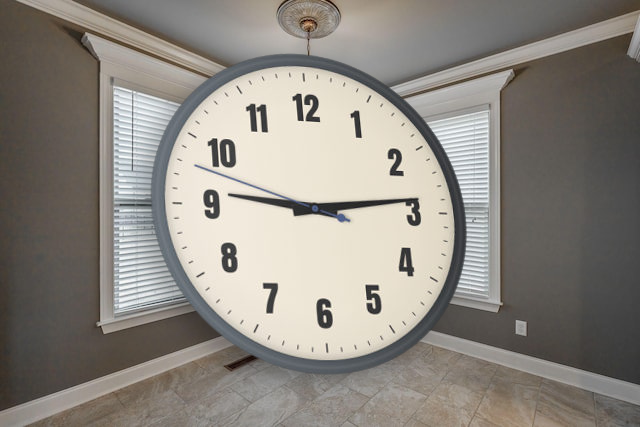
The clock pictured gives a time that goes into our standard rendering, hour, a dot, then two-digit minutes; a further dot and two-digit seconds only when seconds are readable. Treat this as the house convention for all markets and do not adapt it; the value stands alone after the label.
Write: 9.13.48
